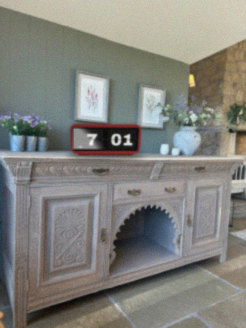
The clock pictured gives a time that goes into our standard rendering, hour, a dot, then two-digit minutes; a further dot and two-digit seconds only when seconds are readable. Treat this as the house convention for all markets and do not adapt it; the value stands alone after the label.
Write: 7.01
